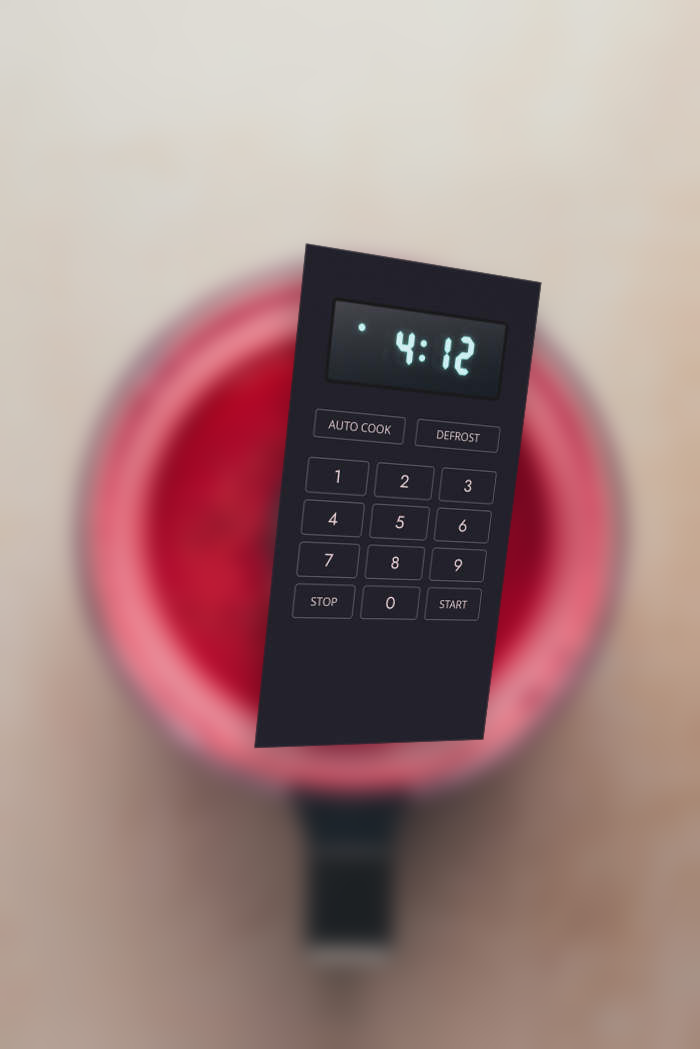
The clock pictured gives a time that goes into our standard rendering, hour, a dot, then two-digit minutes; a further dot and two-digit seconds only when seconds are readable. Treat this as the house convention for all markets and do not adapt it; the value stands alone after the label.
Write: 4.12
